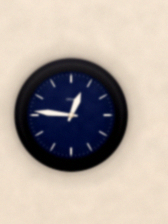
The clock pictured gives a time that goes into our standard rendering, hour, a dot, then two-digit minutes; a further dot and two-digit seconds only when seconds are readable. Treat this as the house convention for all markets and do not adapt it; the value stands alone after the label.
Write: 12.46
